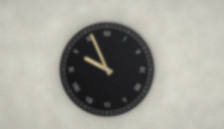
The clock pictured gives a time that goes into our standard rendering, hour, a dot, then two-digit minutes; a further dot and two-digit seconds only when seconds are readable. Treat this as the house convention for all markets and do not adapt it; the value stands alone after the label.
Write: 9.56
